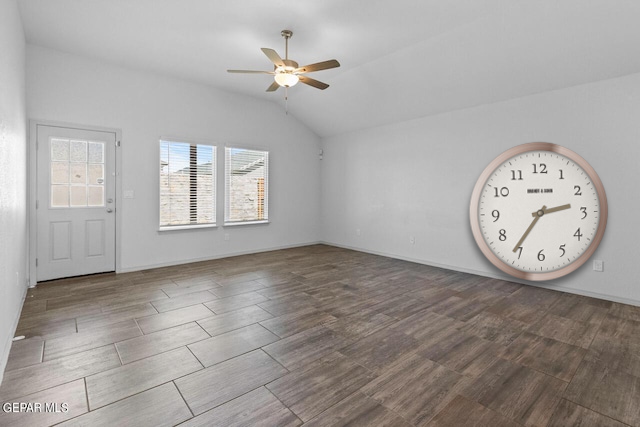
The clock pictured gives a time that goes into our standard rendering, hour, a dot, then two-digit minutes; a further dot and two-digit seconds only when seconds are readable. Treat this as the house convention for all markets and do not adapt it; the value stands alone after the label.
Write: 2.36
